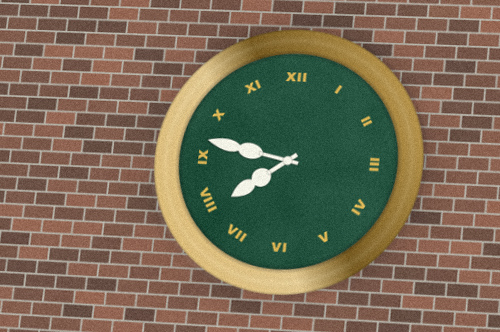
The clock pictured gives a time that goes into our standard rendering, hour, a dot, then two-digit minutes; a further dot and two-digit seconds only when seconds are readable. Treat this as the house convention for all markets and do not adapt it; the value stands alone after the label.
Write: 7.47
